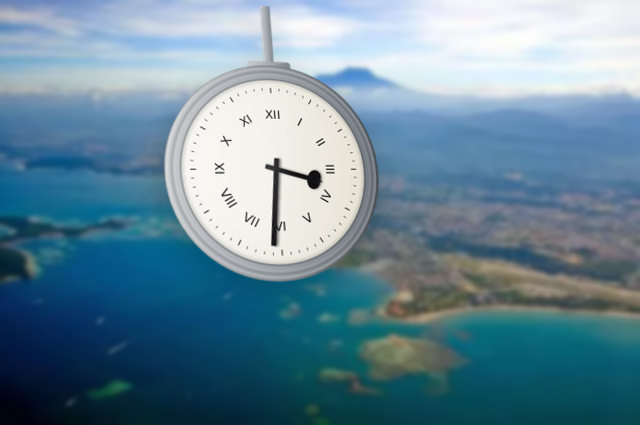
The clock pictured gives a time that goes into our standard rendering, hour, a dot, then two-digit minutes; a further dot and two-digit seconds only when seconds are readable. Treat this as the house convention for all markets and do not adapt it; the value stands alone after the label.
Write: 3.31
